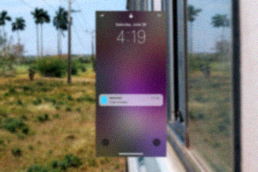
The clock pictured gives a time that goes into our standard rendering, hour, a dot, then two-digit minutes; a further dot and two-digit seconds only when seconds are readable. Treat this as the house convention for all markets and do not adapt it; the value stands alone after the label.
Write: 4.19
